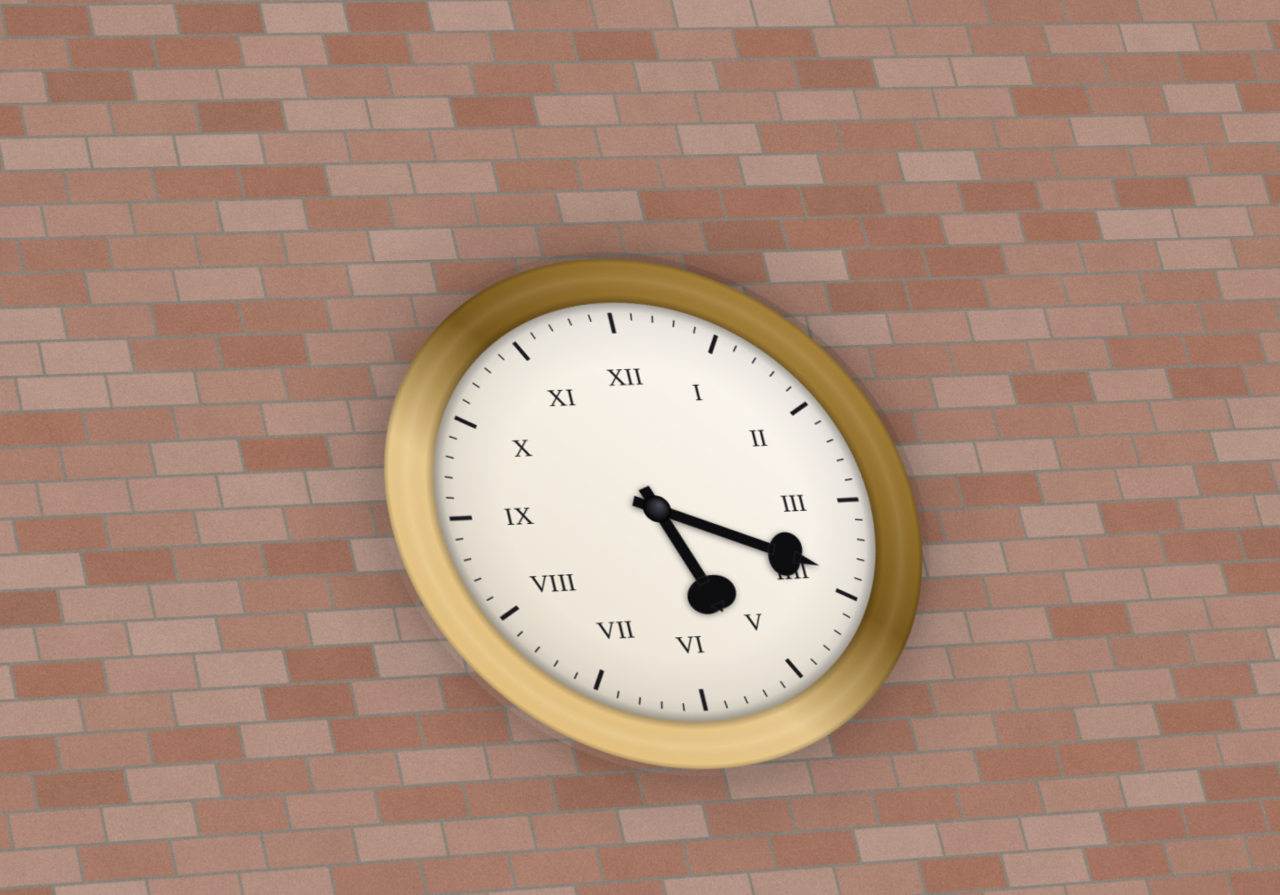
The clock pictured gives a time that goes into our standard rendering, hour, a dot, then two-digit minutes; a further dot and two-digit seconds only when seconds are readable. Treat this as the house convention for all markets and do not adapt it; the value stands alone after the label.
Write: 5.19
